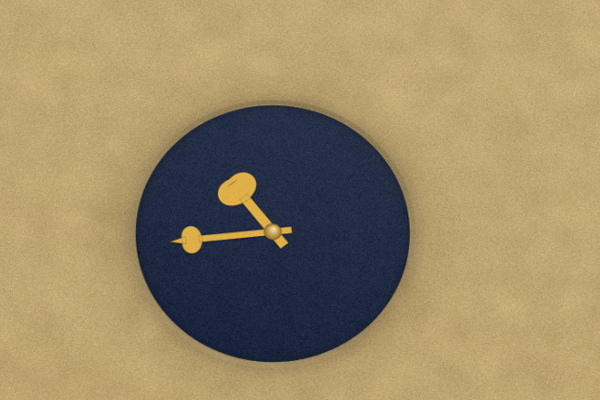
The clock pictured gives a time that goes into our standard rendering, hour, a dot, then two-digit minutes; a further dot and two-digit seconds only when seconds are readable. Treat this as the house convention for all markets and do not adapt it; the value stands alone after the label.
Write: 10.44
